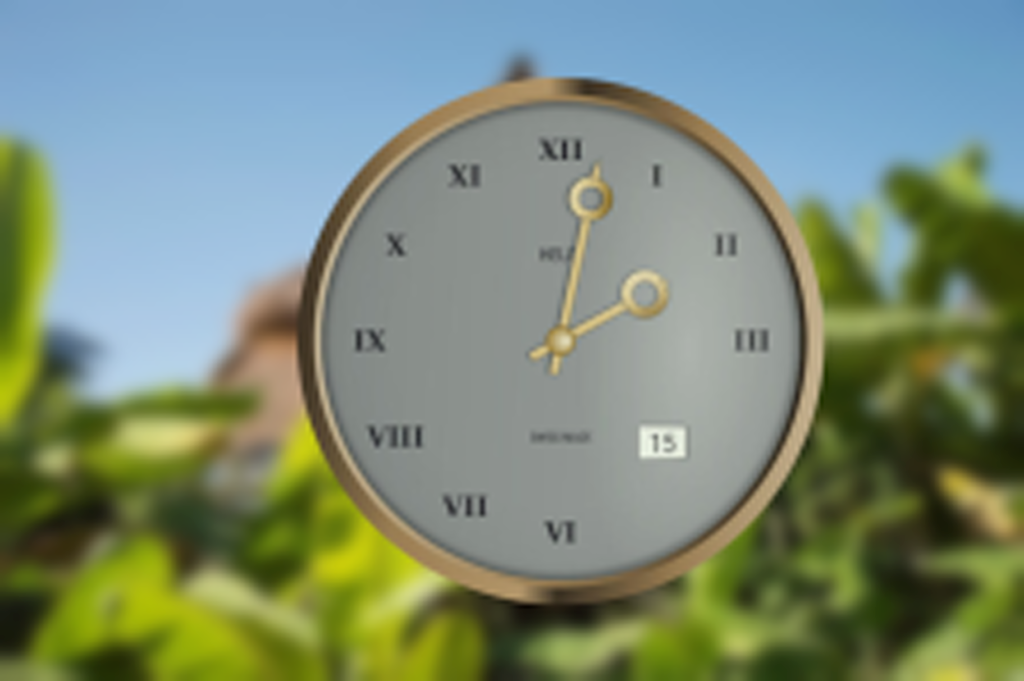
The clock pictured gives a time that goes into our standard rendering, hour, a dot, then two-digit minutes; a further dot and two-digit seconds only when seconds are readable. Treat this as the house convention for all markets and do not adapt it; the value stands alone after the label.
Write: 2.02
